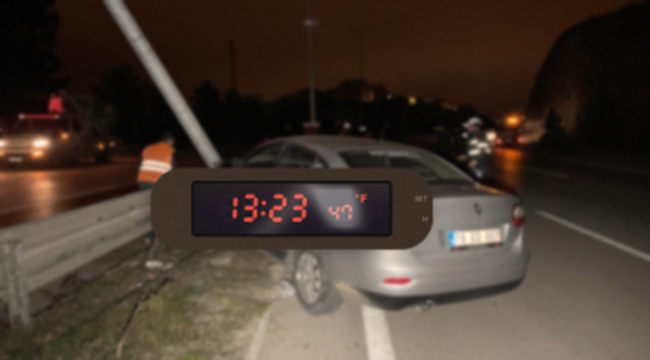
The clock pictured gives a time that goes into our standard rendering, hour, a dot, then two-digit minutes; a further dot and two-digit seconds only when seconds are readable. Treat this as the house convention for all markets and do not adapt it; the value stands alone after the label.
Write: 13.23
